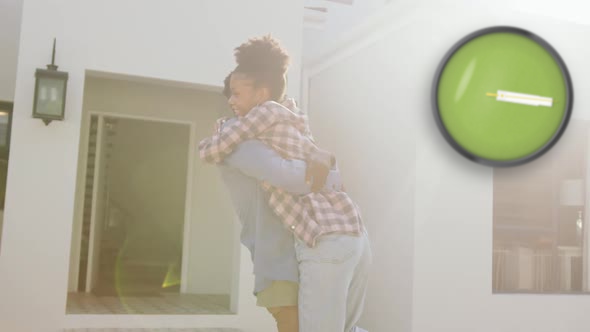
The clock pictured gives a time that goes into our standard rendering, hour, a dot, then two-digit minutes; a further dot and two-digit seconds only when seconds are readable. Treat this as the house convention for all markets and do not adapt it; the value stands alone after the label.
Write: 3.16.16
